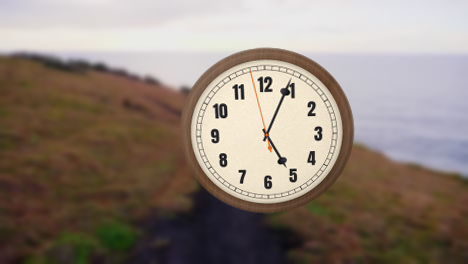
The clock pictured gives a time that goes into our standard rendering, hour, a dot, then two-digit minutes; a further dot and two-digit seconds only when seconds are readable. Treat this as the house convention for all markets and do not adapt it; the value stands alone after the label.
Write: 5.03.58
